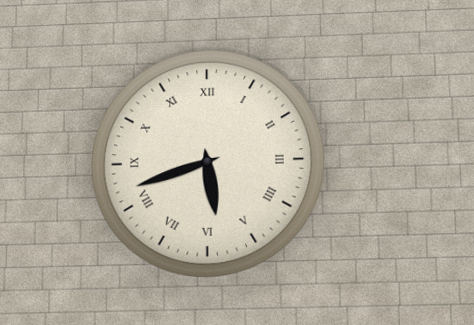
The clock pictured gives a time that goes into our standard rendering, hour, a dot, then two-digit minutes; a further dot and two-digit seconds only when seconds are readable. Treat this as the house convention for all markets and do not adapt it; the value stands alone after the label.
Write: 5.42
